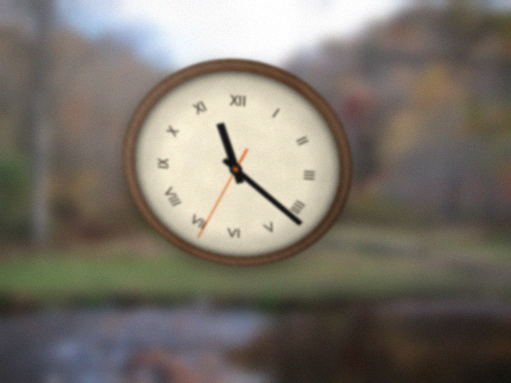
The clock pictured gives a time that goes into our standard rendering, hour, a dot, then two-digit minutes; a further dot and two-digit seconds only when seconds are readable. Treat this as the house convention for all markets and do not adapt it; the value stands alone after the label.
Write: 11.21.34
